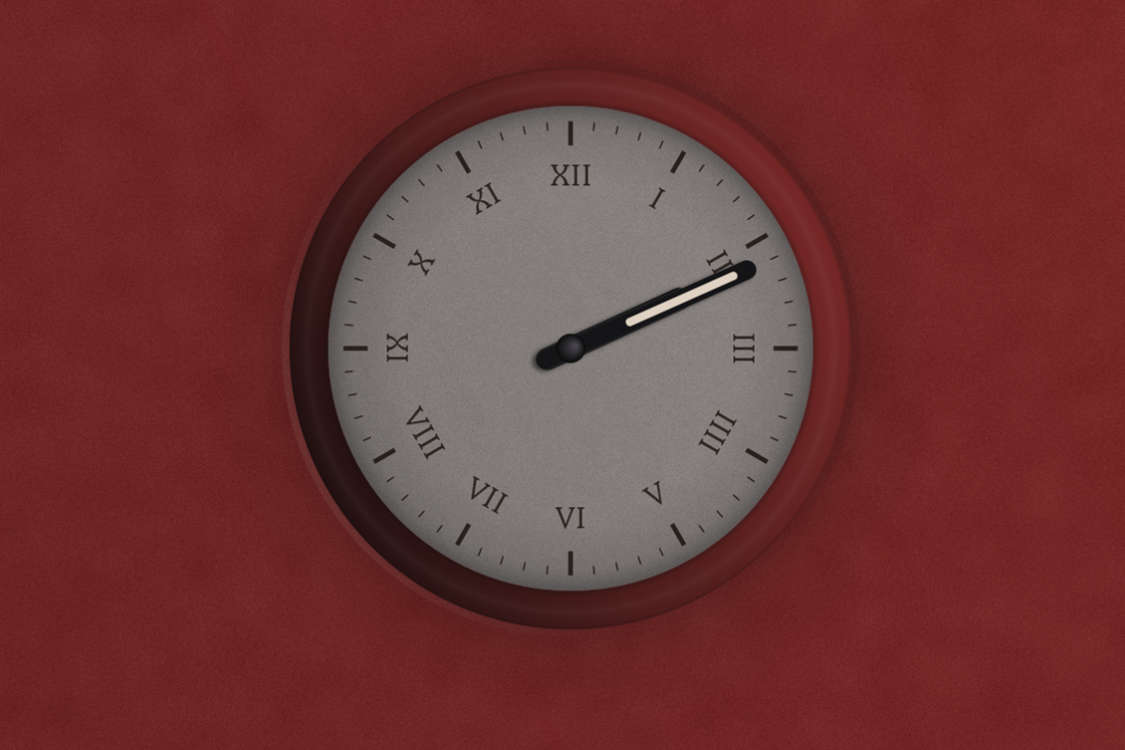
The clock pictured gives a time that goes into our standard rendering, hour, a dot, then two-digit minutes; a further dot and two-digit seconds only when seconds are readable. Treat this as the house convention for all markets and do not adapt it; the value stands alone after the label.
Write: 2.11
